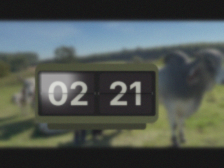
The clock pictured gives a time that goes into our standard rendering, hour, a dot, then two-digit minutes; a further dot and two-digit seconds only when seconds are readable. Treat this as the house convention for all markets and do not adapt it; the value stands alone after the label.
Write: 2.21
